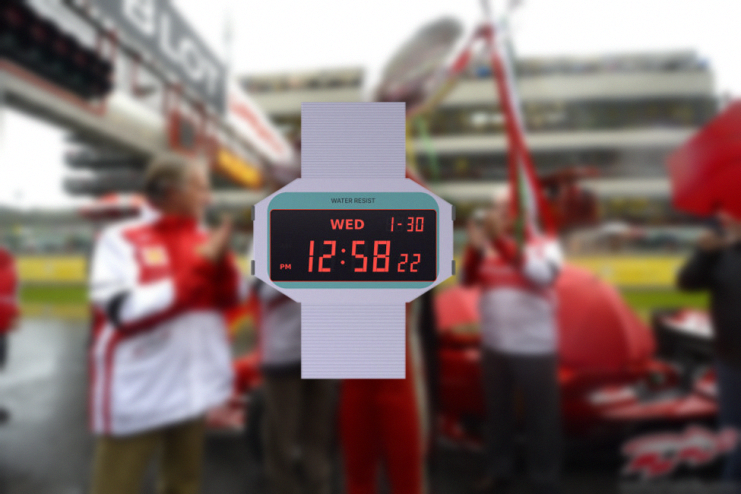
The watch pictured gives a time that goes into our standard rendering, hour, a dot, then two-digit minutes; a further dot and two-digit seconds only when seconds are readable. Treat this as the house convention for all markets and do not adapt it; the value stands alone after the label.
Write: 12.58.22
